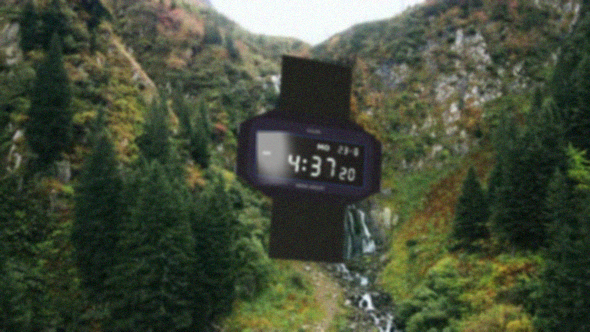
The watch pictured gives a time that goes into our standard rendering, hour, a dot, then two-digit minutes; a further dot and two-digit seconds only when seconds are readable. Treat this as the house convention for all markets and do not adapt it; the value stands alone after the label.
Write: 4.37.20
